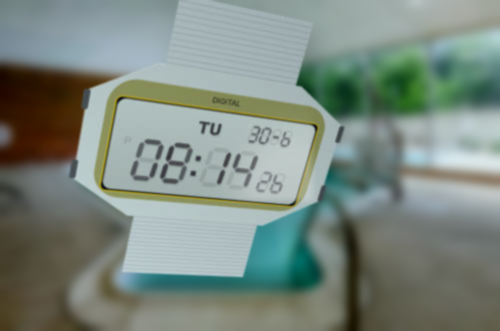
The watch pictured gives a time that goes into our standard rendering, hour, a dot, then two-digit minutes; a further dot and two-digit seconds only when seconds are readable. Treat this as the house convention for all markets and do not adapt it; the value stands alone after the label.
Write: 8.14.26
